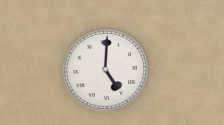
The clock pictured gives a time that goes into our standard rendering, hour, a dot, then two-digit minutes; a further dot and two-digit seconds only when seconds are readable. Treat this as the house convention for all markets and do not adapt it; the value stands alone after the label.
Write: 5.01
